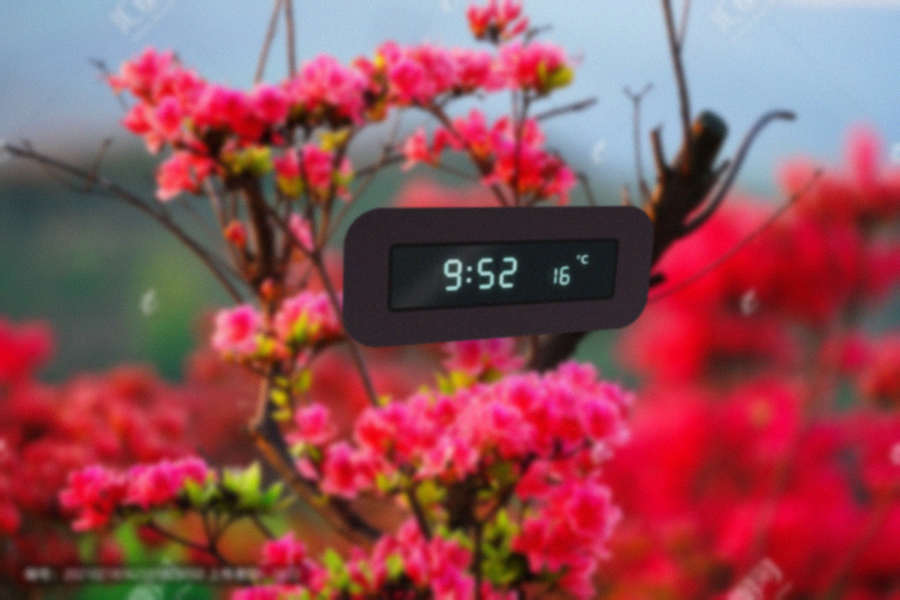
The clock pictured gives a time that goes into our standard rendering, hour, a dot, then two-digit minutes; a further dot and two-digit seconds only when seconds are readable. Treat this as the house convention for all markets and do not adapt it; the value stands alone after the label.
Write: 9.52
